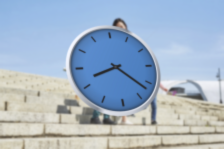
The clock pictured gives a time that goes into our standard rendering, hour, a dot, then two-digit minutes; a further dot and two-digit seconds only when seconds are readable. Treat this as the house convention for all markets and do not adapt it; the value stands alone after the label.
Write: 8.22
